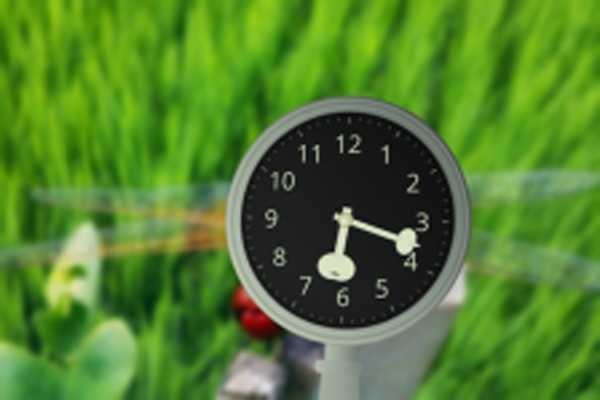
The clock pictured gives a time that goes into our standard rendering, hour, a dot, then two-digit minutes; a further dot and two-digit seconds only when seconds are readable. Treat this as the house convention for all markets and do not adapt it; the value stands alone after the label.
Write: 6.18
